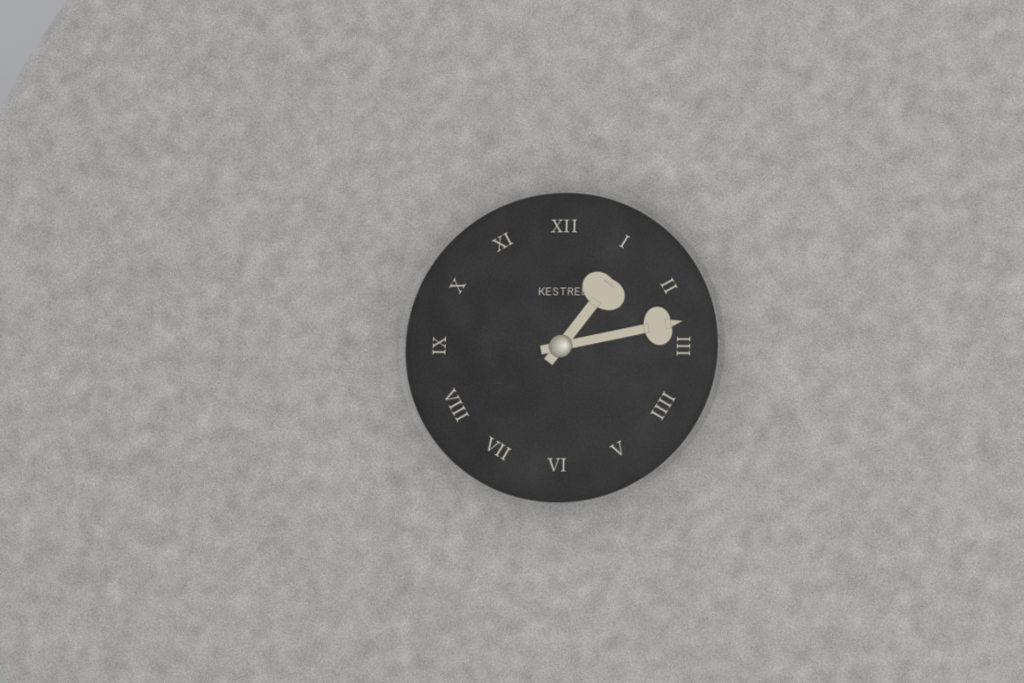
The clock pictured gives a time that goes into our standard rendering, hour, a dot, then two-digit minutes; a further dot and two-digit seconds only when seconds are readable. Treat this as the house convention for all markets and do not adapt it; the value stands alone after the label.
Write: 1.13
